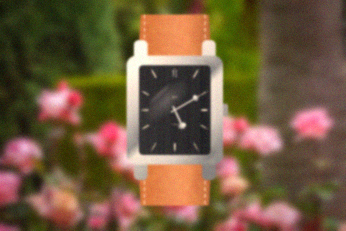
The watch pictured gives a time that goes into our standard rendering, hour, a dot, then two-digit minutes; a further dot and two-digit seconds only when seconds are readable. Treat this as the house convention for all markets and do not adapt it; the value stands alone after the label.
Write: 5.10
